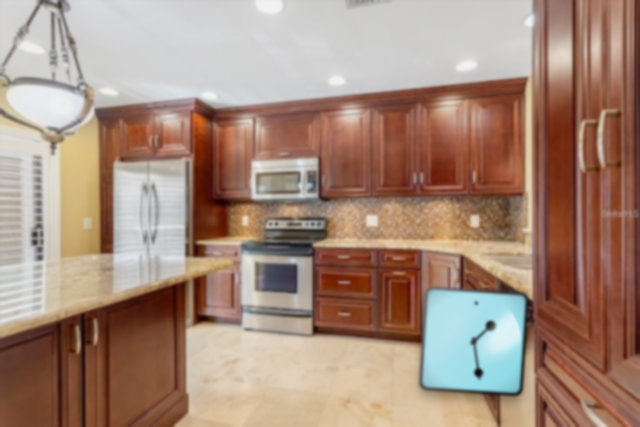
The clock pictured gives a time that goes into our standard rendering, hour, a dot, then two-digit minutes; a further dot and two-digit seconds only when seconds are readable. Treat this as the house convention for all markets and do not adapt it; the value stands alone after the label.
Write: 1.28
